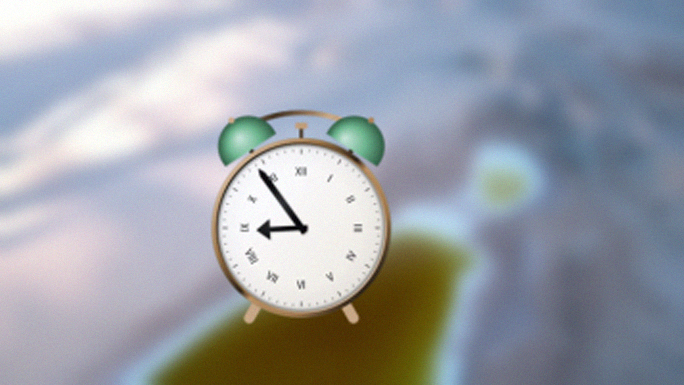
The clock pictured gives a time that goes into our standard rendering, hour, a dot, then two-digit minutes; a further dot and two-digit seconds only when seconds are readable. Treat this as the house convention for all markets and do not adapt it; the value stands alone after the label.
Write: 8.54
